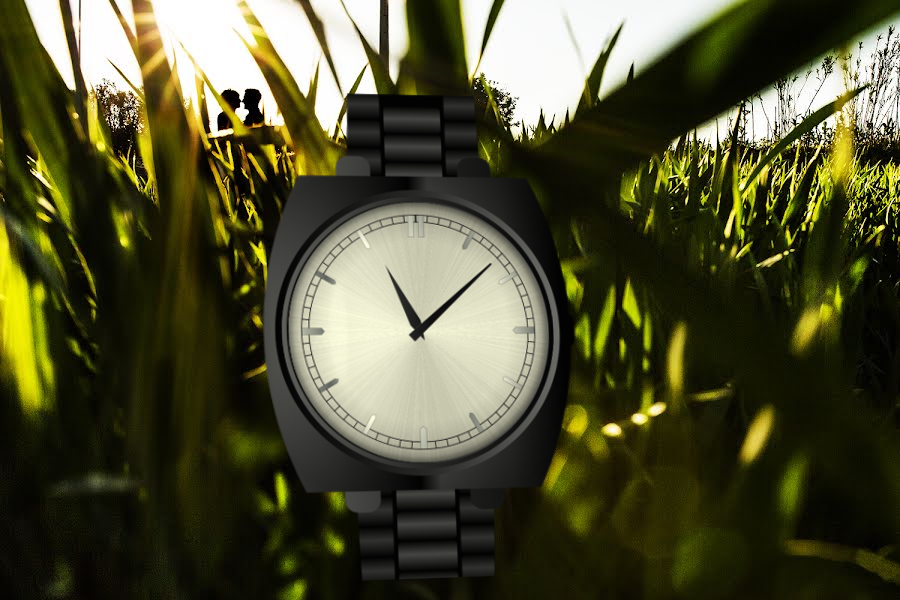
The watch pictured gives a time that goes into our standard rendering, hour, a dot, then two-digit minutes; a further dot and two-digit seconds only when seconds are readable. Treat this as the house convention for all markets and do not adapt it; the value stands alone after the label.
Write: 11.08
